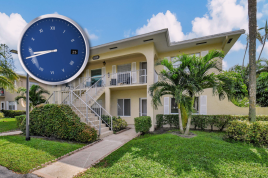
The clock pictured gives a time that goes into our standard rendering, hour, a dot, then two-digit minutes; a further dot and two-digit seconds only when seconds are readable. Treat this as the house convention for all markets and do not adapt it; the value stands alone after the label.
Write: 8.42
